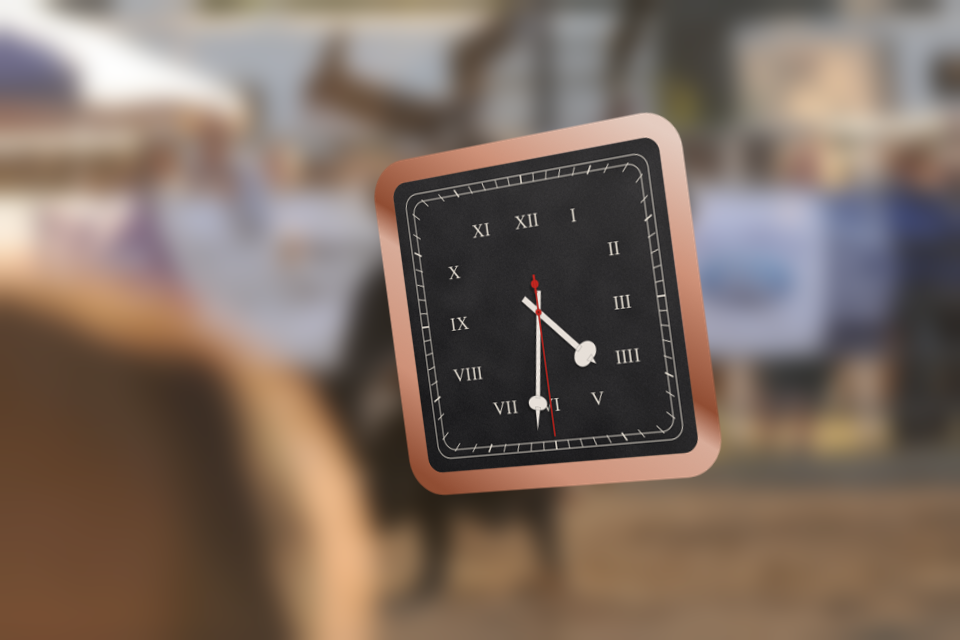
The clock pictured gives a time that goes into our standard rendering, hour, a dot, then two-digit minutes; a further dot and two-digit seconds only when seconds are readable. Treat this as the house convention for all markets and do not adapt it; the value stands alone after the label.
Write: 4.31.30
